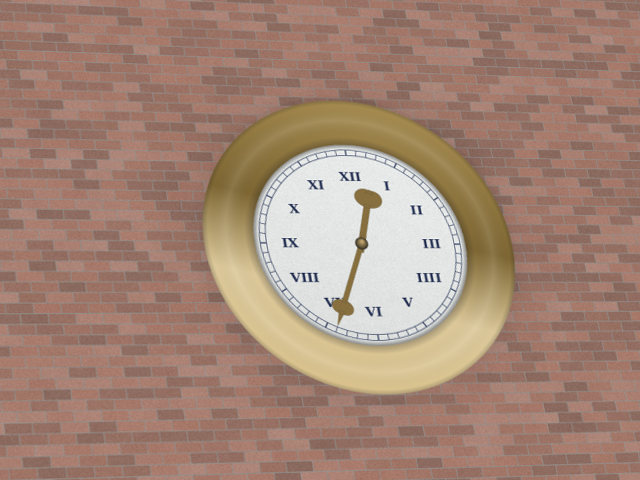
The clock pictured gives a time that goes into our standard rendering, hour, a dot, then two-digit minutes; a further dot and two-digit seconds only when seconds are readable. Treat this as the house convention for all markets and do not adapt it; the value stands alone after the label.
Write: 12.34
